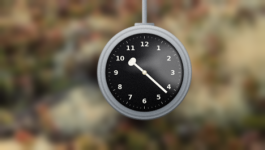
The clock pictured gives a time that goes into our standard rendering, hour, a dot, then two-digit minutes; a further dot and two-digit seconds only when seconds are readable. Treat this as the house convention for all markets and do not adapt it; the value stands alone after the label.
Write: 10.22
